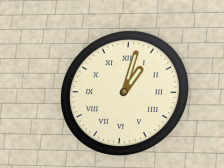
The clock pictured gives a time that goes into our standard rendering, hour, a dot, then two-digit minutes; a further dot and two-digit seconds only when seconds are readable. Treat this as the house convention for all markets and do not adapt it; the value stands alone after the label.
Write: 1.02
